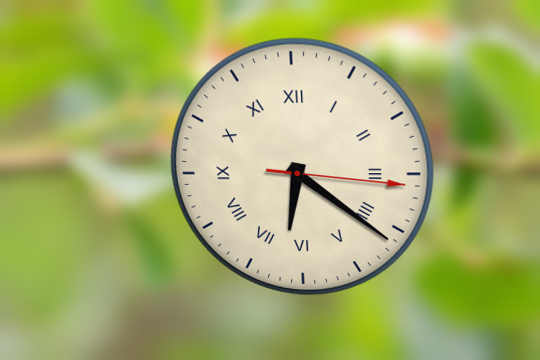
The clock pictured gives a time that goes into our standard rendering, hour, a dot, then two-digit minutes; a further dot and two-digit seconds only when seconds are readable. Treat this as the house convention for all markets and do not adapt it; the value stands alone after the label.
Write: 6.21.16
